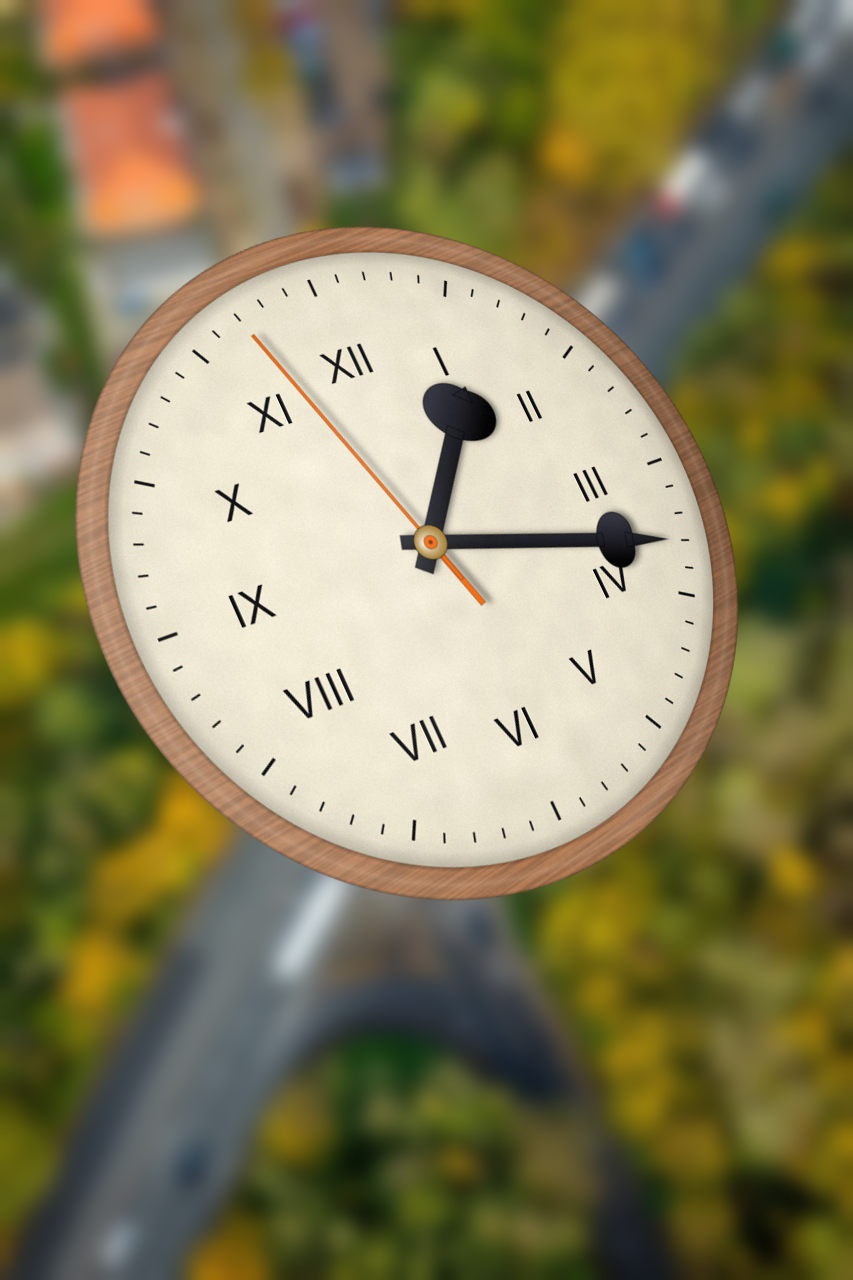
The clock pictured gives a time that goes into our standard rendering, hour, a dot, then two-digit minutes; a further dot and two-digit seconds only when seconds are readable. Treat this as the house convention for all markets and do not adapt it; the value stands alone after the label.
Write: 1.17.57
